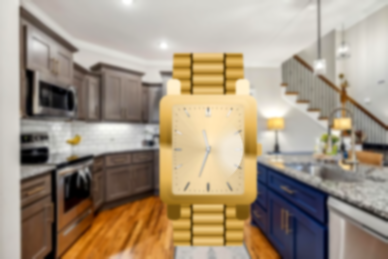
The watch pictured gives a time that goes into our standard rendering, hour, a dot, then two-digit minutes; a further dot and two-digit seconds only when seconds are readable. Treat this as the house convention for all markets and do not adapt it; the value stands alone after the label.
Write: 11.33
